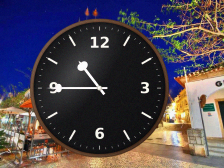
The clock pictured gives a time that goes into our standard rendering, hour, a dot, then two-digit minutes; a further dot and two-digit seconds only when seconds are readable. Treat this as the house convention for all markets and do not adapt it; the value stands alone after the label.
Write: 10.45
